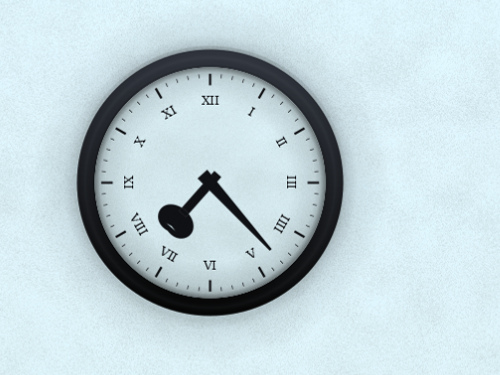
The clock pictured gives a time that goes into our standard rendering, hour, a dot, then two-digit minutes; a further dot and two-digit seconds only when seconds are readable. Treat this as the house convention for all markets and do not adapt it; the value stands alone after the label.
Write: 7.23
